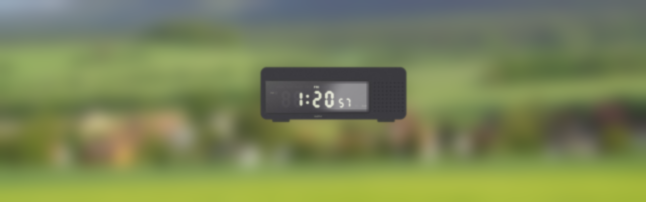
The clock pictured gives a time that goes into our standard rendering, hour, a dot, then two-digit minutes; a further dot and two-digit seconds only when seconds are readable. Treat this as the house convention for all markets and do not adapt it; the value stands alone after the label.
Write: 1.20.57
